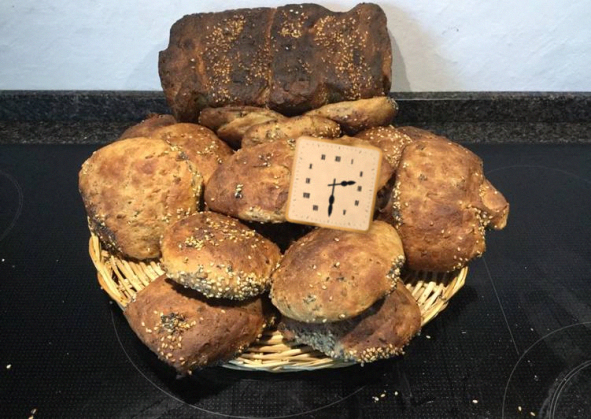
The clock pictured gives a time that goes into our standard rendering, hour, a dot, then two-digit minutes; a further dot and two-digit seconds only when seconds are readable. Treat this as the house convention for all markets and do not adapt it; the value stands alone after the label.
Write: 2.30
